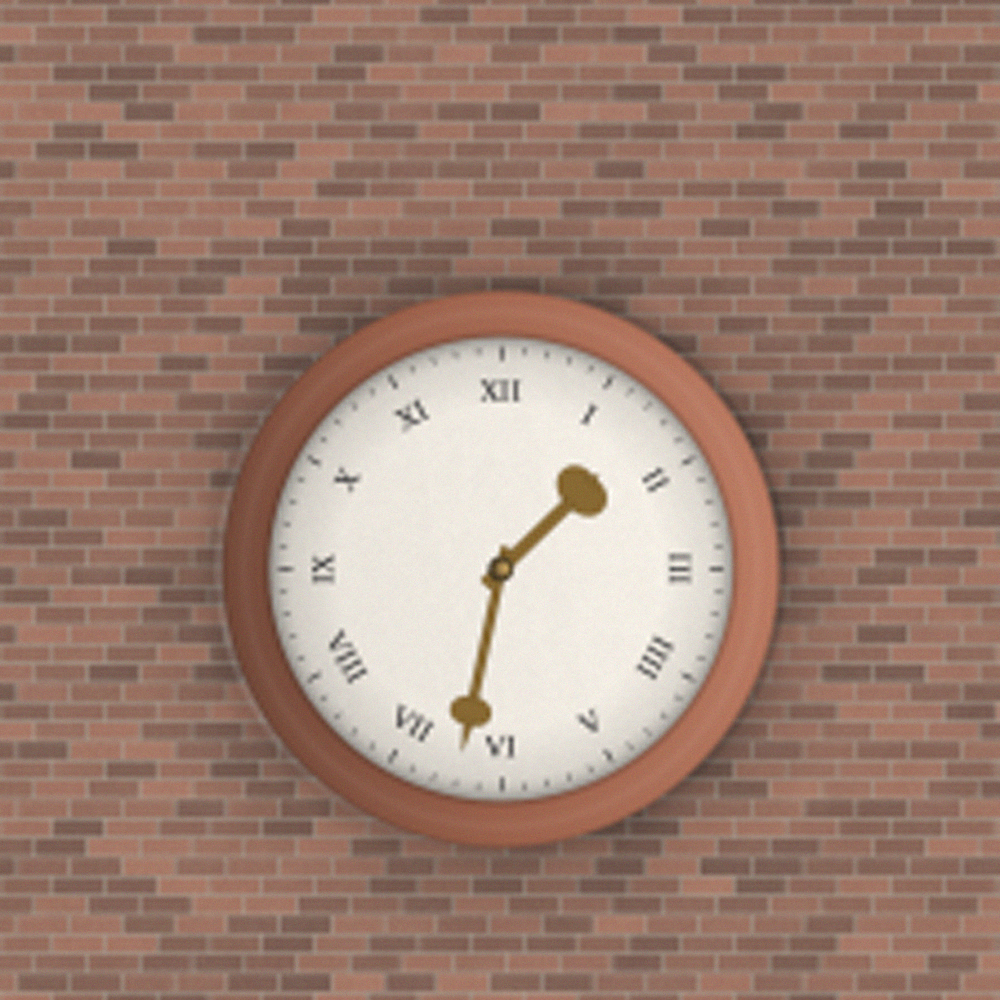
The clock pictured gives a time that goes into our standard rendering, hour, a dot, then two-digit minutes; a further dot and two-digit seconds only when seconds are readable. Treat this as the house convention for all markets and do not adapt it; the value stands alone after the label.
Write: 1.32
